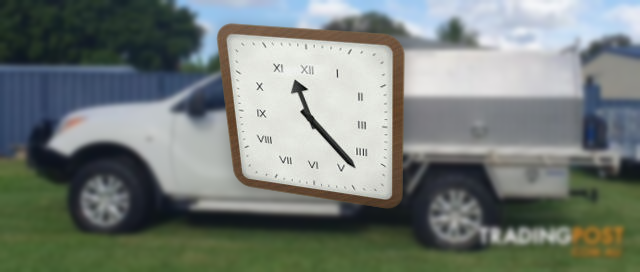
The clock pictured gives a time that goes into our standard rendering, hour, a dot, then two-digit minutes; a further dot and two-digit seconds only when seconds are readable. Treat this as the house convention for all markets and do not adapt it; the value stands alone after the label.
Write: 11.23
